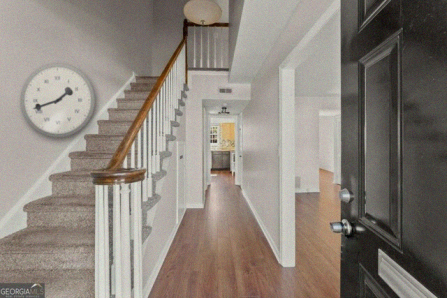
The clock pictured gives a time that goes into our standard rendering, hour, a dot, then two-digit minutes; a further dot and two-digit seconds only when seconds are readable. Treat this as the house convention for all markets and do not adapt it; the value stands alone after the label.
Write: 1.42
